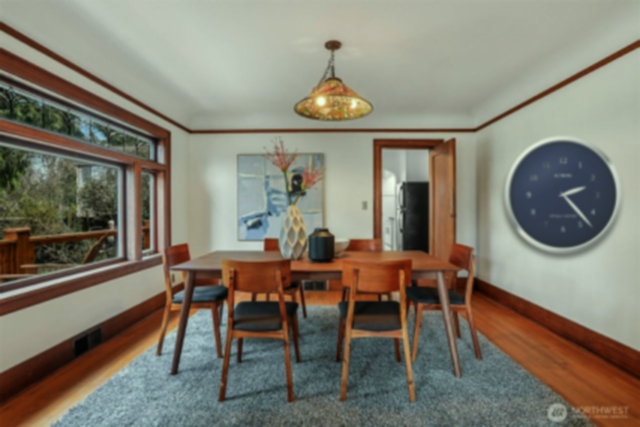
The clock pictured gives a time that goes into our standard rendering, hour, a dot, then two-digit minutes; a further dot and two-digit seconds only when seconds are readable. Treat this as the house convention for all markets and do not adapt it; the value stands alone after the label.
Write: 2.23
